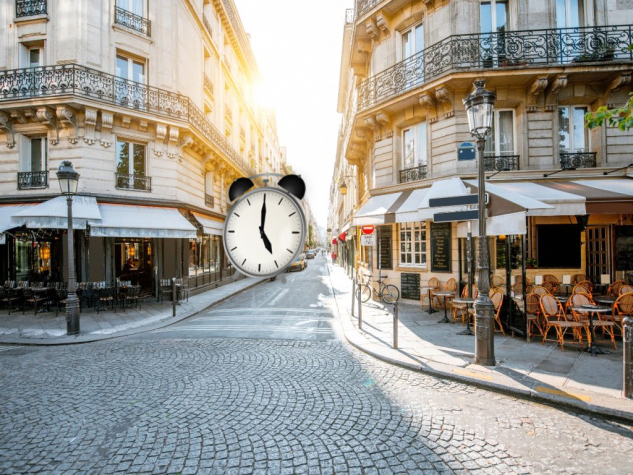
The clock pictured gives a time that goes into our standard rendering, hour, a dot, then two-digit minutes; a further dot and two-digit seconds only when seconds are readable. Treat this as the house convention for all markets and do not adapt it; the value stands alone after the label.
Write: 5.00
